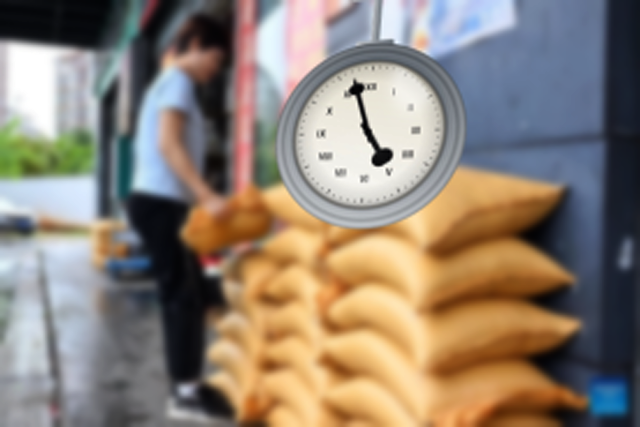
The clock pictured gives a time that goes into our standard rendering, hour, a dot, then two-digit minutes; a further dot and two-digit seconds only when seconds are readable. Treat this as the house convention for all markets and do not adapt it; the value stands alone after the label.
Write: 4.57
